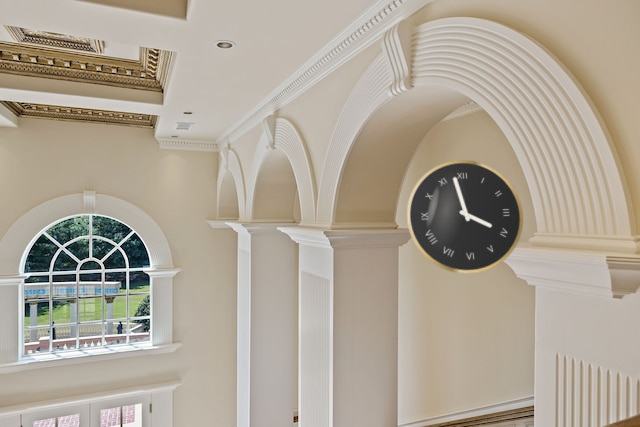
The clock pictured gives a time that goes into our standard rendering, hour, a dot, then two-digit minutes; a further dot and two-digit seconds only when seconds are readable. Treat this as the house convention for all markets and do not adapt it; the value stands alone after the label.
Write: 3.58
